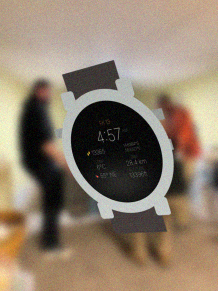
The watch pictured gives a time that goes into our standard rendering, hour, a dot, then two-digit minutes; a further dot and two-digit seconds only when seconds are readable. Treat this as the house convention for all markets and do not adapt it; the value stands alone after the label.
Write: 4.57
